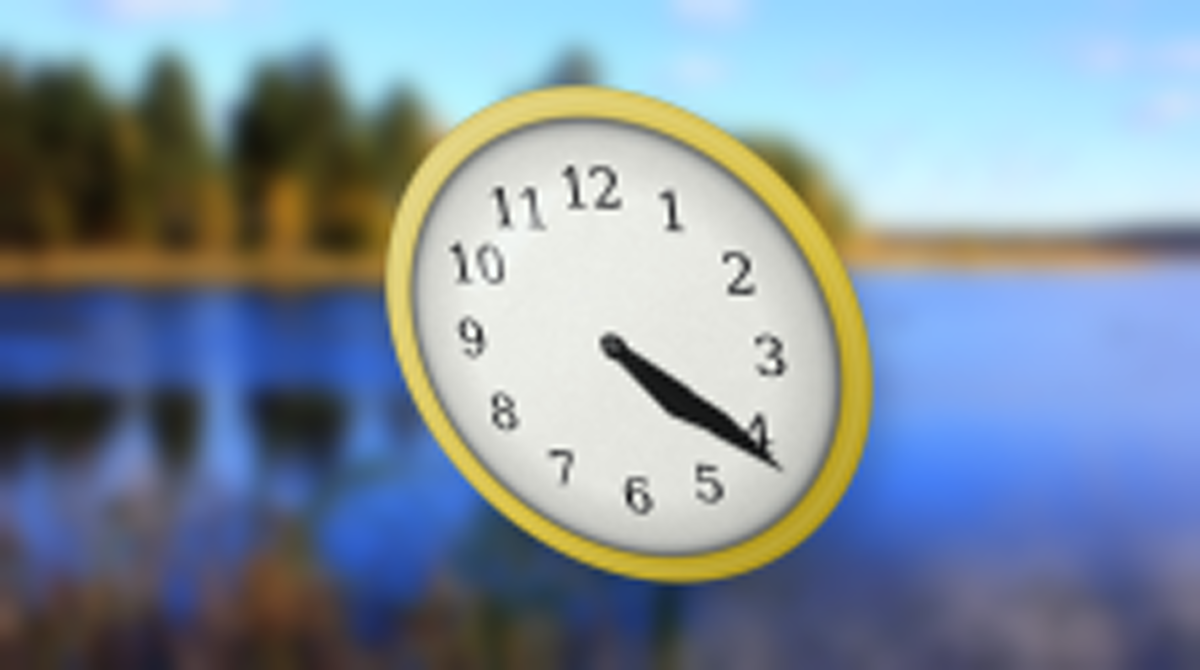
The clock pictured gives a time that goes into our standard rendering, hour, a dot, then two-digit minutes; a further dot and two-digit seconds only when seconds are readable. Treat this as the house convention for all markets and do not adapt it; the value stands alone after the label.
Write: 4.21
